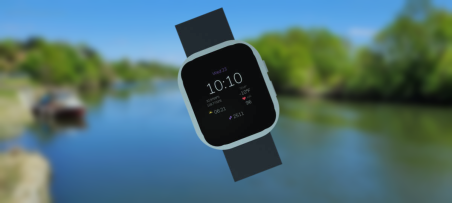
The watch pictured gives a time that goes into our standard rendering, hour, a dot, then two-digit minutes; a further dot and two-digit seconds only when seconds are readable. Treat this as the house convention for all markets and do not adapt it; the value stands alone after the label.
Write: 10.10
